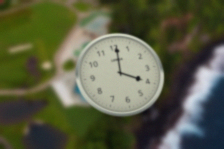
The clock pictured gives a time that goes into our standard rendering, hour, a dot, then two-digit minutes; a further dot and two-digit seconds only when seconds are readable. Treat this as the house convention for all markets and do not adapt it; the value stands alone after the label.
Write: 4.01
